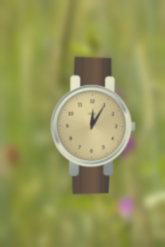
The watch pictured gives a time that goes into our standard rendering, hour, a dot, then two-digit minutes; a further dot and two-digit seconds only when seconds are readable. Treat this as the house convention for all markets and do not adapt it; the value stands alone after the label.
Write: 12.05
